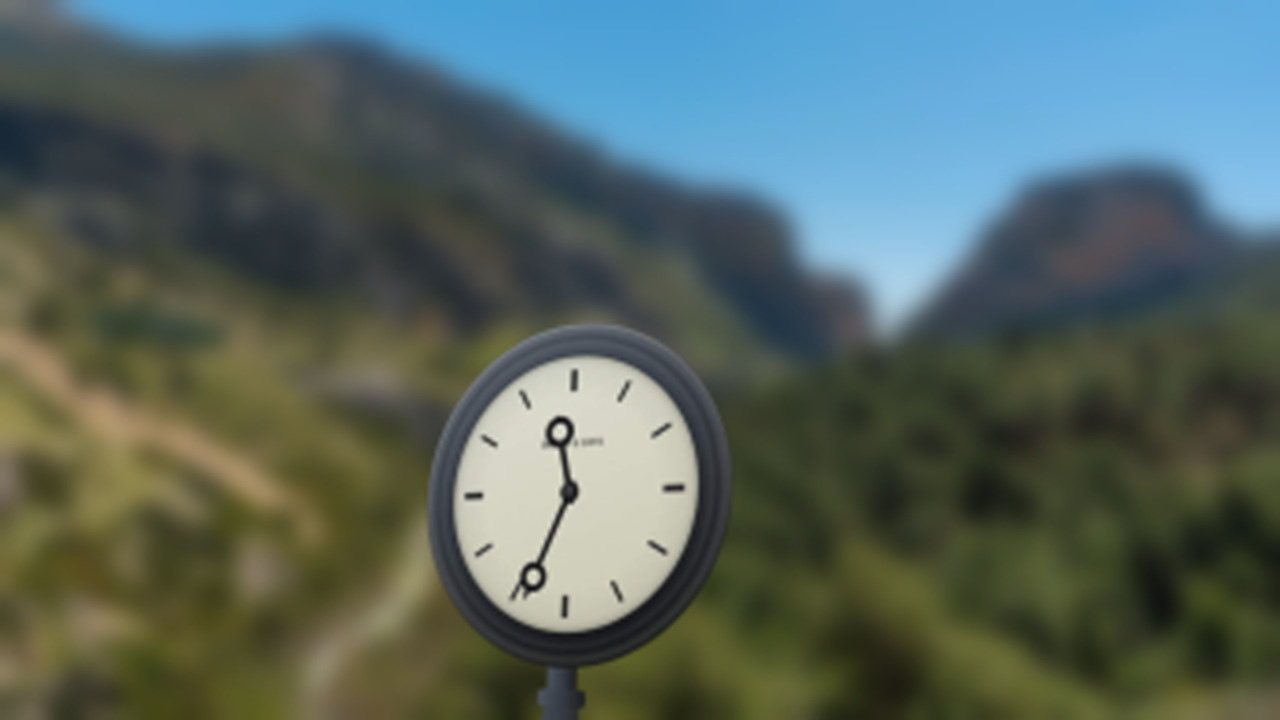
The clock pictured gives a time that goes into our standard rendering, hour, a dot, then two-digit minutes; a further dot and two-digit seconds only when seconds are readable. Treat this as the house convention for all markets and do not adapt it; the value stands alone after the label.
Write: 11.34
